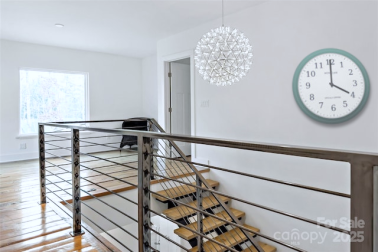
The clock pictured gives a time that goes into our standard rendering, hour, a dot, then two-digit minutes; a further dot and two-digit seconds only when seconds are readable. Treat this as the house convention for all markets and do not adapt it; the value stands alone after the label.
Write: 4.00
